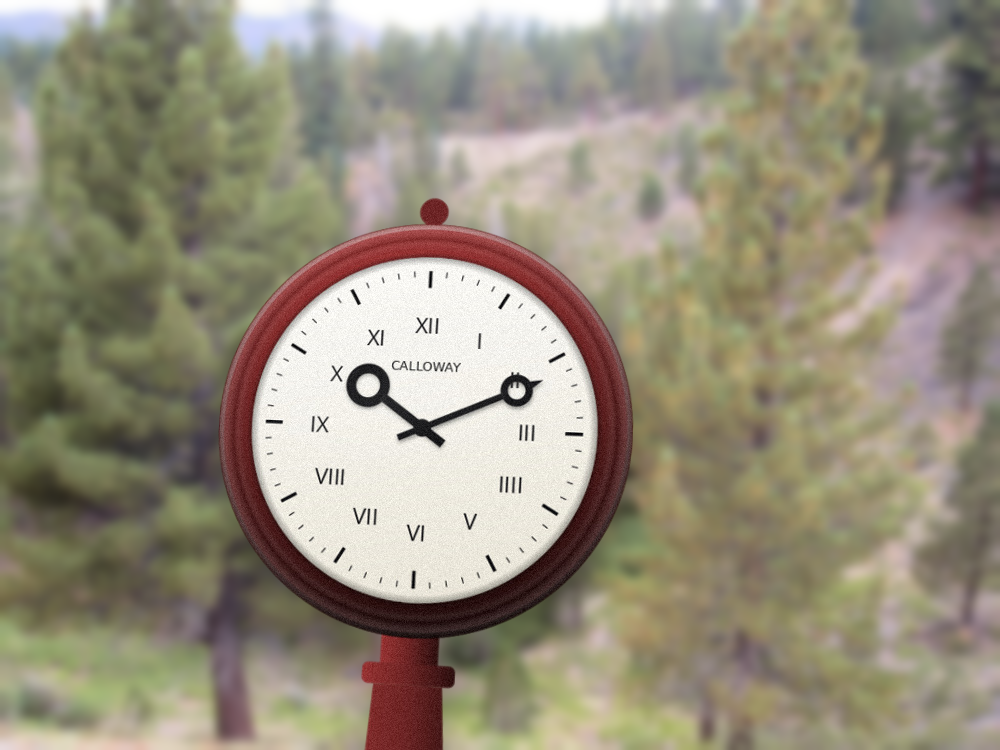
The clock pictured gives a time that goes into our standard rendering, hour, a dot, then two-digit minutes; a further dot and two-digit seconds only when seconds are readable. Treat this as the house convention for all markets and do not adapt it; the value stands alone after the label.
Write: 10.11
